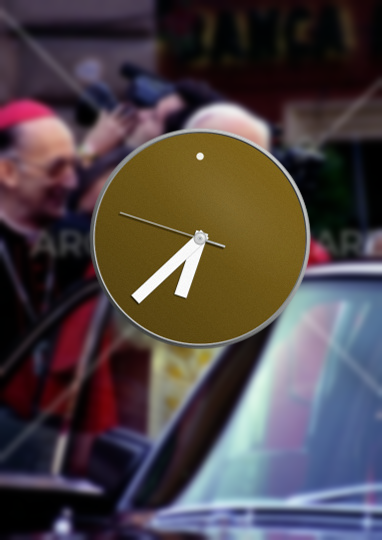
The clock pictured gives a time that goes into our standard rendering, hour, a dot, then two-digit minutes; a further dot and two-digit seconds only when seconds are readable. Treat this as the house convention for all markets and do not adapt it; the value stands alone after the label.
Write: 6.37.48
